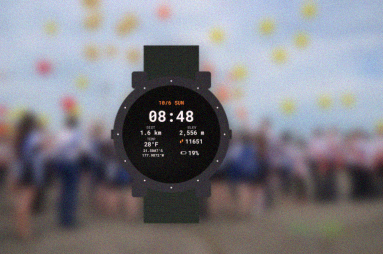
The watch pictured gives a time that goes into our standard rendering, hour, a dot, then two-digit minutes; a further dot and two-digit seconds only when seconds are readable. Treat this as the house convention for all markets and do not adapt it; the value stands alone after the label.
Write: 8.48
